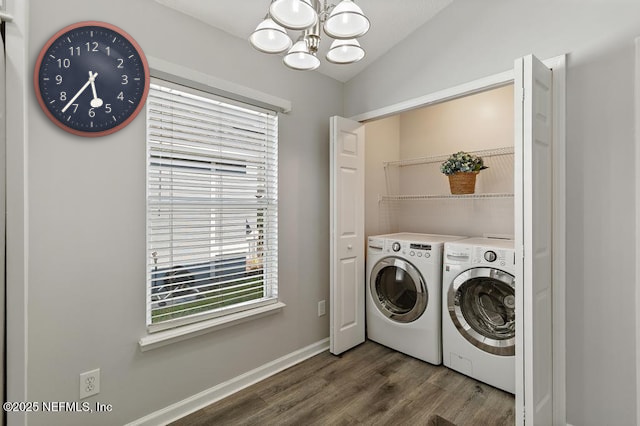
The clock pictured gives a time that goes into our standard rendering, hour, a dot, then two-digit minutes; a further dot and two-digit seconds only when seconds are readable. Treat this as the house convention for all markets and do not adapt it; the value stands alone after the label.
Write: 5.37
